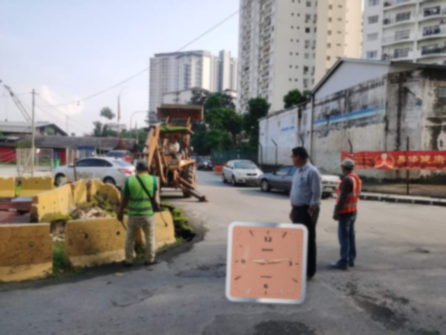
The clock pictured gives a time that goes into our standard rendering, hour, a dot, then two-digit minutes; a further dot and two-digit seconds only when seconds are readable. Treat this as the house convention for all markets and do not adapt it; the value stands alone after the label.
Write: 9.13
